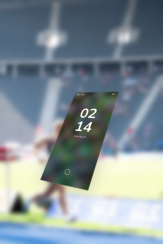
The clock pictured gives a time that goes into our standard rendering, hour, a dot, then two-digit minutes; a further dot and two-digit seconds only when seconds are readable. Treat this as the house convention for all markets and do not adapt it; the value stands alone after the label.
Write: 2.14
